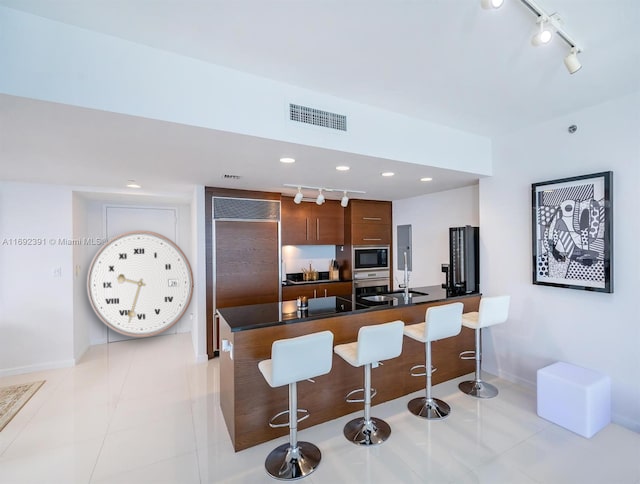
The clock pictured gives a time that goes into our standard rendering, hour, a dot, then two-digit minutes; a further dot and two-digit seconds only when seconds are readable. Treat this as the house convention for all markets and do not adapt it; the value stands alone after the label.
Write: 9.33
